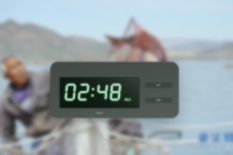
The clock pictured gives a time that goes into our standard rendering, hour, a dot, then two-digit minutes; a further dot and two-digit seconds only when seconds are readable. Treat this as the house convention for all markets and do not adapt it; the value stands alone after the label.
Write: 2.48
